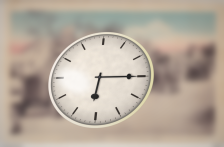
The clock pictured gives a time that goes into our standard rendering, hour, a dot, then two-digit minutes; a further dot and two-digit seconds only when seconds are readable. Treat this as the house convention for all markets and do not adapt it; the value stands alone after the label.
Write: 6.15
